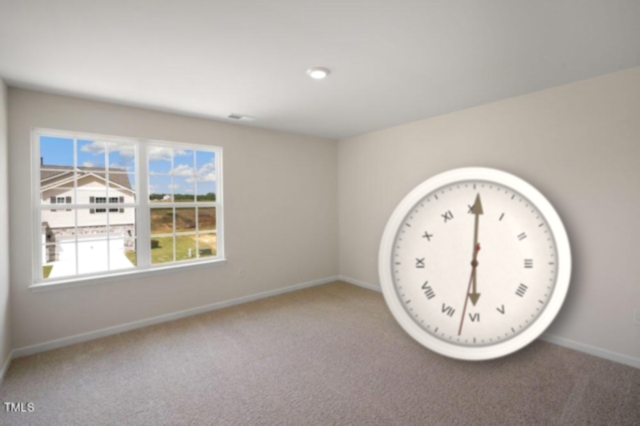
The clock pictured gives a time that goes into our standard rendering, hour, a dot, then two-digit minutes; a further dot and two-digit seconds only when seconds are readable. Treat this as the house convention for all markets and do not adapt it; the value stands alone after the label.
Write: 6.00.32
